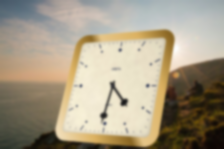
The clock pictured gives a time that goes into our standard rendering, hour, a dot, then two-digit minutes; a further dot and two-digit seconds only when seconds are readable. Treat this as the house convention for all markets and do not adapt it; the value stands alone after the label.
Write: 4.31
